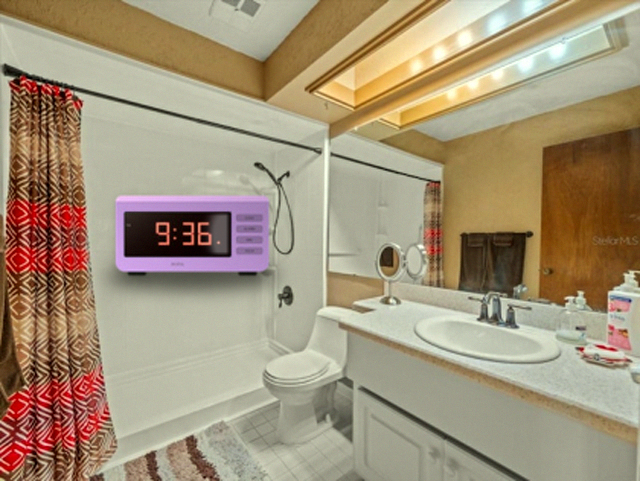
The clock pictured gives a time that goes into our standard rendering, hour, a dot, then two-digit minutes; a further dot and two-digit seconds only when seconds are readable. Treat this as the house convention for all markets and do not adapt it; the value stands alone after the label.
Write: 9.36
